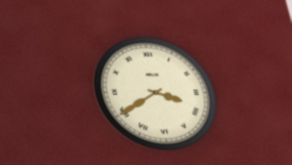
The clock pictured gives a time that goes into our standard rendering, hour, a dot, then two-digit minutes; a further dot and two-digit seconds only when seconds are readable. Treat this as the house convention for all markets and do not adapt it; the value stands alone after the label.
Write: 3.40
